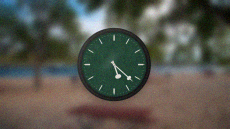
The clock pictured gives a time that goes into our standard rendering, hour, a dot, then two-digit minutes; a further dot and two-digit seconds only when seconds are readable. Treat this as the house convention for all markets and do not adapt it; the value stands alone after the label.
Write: 5.22
